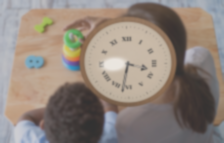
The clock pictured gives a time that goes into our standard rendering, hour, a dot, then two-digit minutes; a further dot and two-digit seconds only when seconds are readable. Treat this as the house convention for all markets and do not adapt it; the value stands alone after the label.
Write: 3.32
